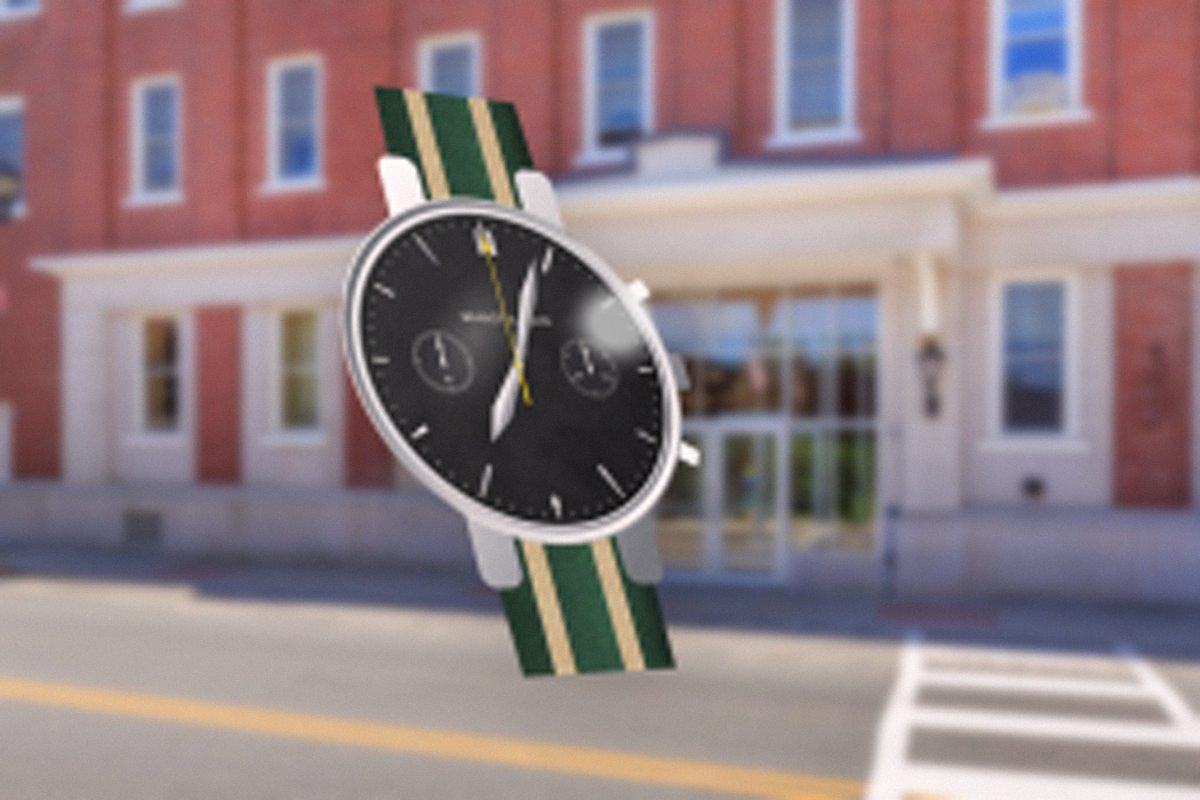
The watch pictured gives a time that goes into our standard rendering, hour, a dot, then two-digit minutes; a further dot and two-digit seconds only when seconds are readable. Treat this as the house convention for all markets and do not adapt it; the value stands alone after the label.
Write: 7.04
